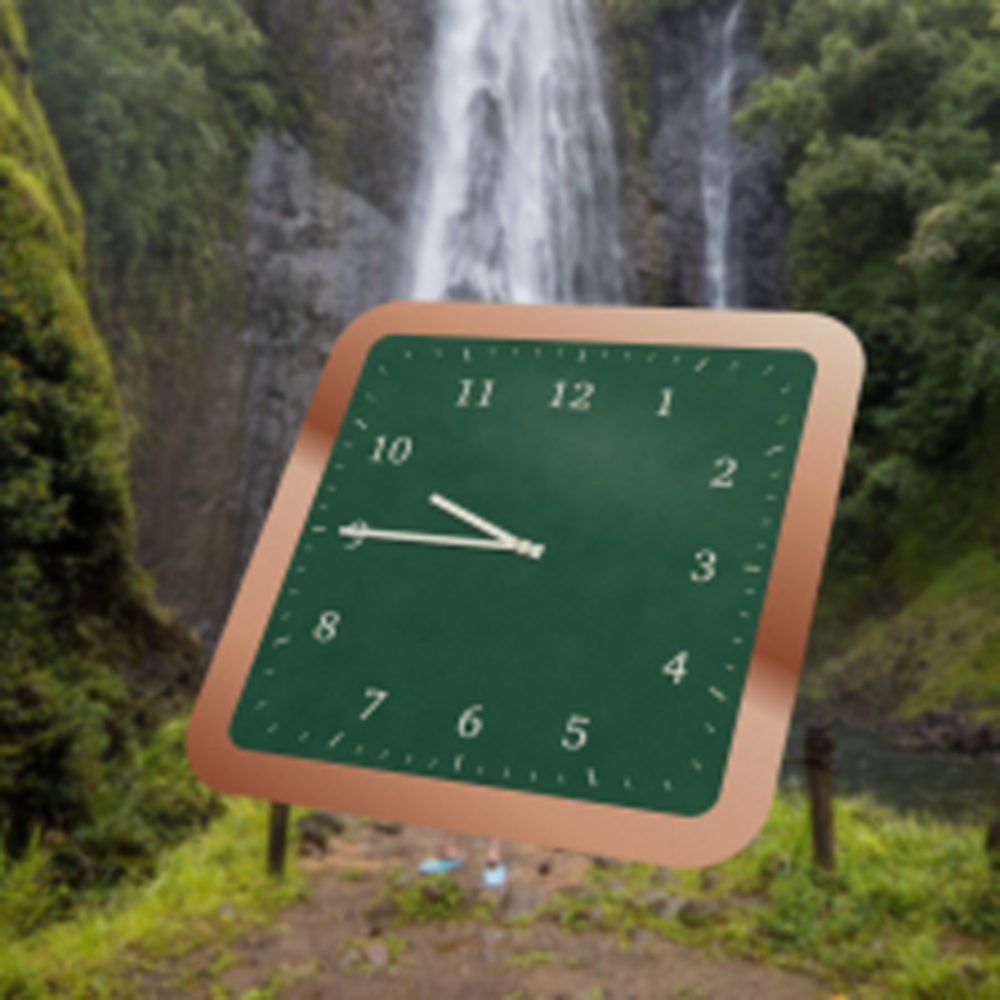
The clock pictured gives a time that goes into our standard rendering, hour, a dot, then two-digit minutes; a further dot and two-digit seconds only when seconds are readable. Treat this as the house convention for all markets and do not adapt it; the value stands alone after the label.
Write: 9.45
